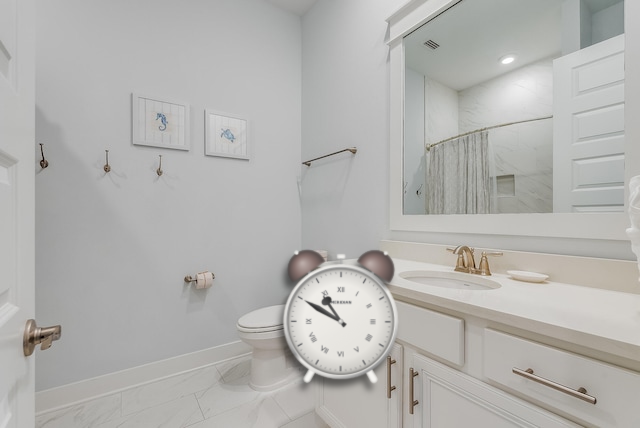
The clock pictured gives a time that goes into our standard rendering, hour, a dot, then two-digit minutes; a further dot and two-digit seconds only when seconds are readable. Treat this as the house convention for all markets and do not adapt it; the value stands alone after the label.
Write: 10.50
